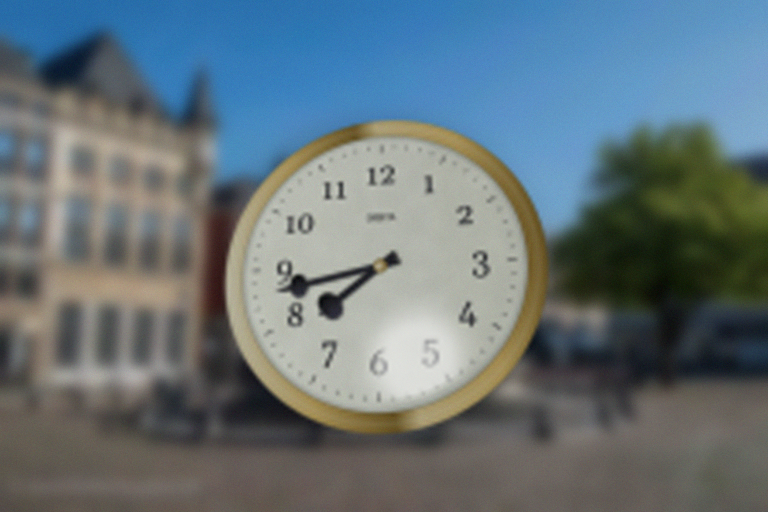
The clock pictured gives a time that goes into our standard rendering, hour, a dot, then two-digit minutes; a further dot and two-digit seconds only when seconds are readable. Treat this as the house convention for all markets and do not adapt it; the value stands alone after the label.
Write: 7.43
